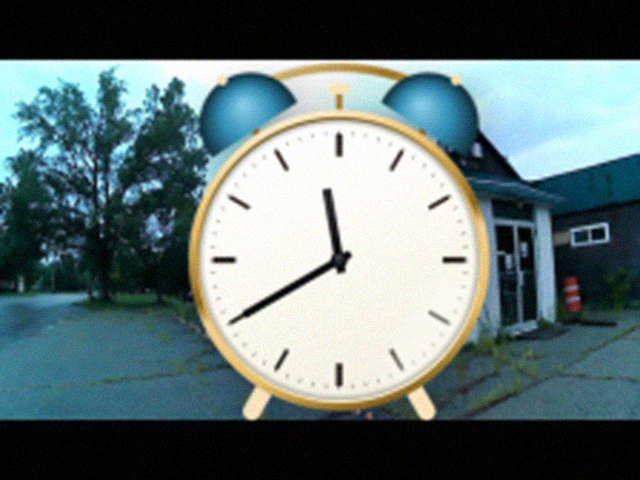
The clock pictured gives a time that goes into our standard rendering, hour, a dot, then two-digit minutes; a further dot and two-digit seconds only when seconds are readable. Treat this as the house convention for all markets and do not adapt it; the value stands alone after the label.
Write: 11.40
